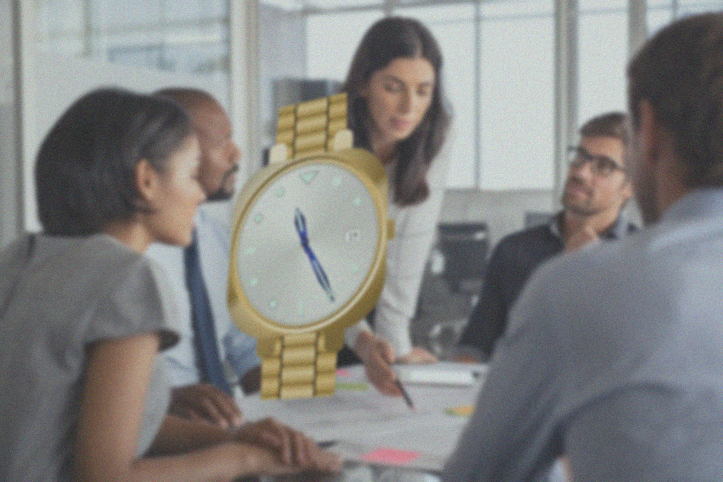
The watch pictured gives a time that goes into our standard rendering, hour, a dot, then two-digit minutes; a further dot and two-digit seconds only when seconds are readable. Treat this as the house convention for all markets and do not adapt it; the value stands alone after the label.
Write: 11.25
